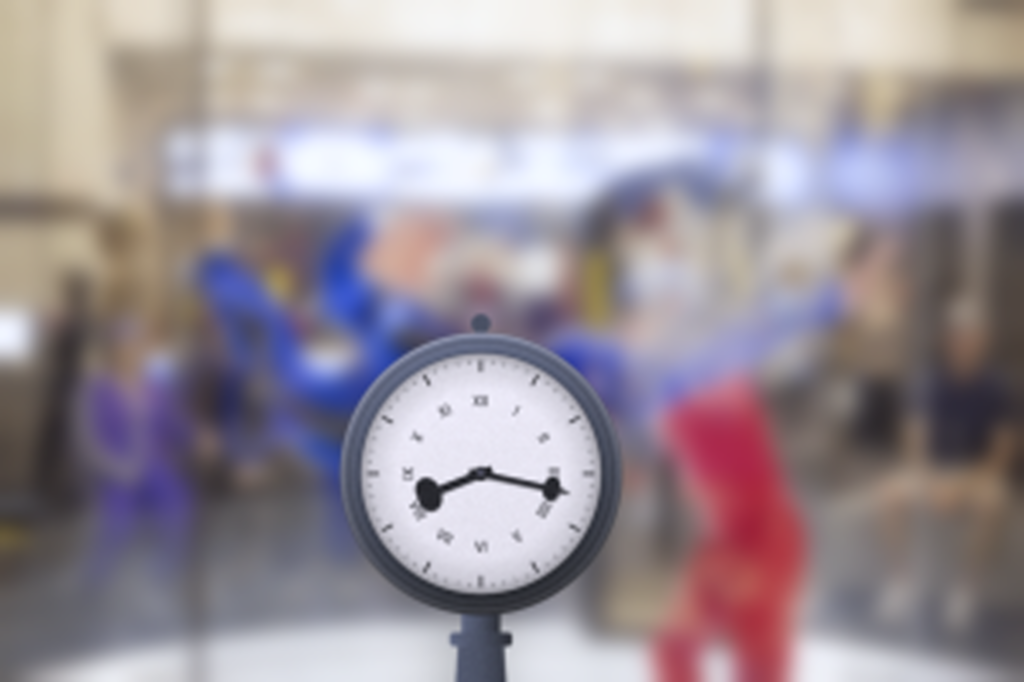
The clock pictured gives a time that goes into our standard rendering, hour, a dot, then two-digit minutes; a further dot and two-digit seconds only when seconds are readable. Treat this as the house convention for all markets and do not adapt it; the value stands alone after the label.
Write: 8.17
